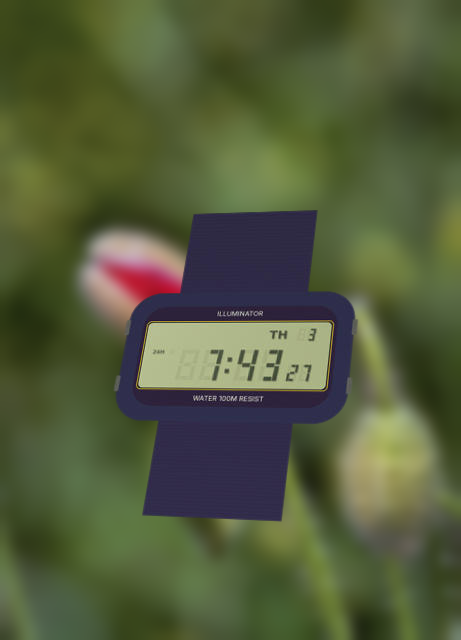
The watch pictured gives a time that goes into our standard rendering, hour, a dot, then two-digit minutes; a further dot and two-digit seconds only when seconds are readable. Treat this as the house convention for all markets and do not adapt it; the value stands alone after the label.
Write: 7.43.27
